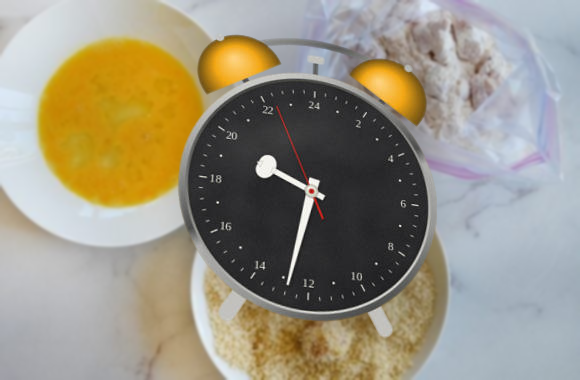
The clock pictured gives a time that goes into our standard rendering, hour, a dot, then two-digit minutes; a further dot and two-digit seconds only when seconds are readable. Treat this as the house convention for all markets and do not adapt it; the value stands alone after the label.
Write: 19.31.56
